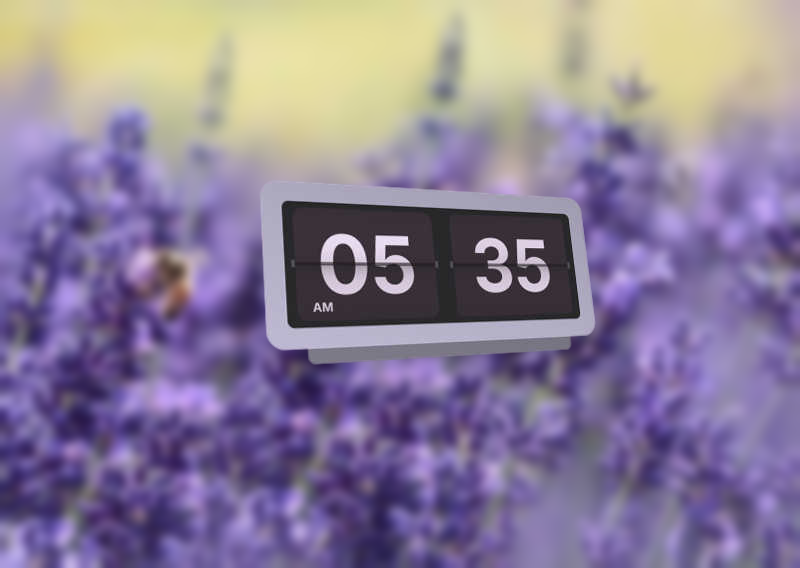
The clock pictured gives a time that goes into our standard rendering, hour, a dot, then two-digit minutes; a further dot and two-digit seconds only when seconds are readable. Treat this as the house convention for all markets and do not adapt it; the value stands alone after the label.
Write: 5.35
